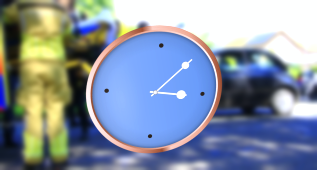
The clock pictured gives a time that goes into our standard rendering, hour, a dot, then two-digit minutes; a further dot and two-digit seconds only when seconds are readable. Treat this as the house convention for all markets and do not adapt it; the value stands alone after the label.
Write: 3.07
